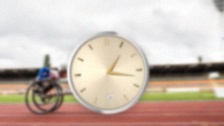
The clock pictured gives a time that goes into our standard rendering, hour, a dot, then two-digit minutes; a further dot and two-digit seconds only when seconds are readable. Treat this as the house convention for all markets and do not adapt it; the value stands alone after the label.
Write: 1.17
